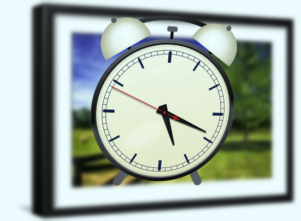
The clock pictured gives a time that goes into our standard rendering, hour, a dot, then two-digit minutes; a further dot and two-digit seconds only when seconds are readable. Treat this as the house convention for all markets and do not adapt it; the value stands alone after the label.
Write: 5.18.49
